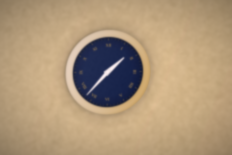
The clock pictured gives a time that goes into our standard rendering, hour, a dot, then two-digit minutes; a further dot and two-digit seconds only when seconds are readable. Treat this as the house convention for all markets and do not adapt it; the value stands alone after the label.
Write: 1.37
